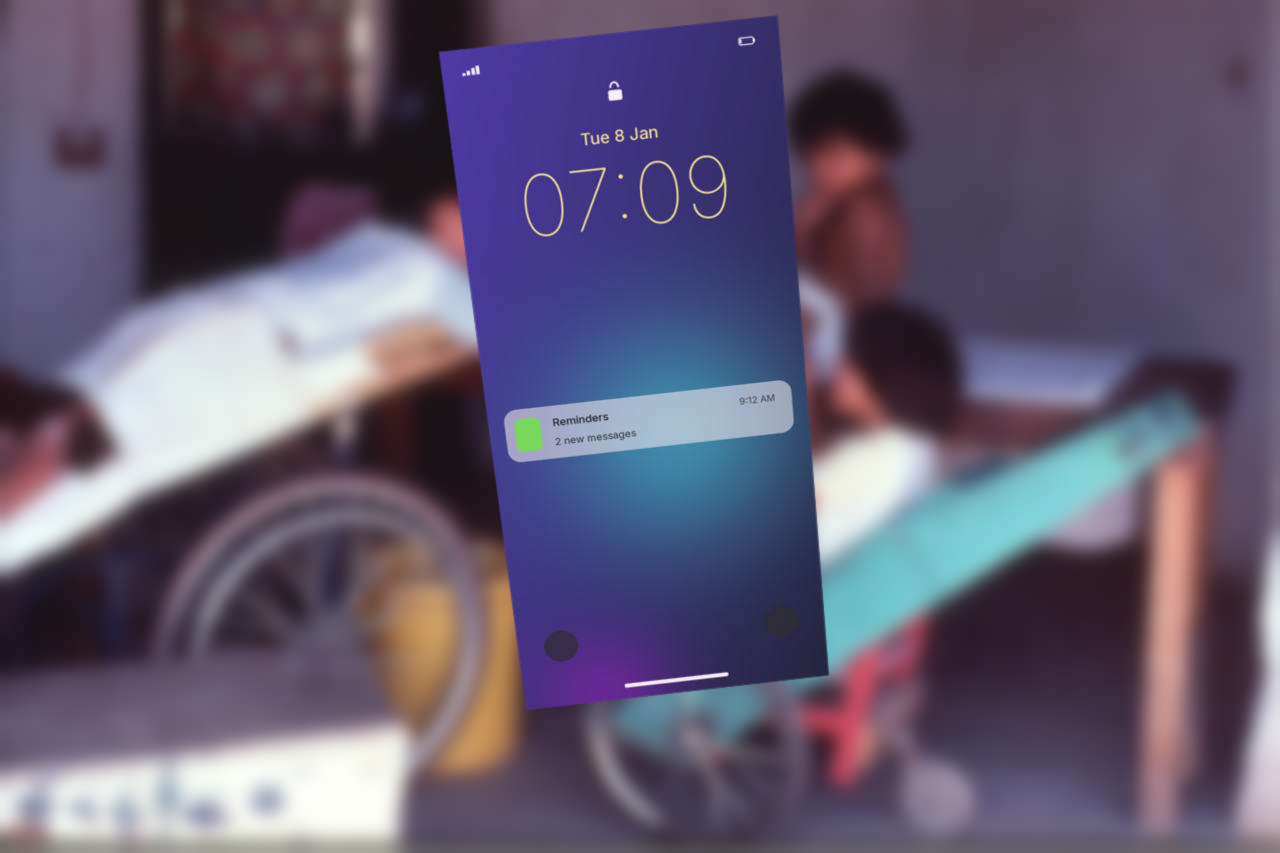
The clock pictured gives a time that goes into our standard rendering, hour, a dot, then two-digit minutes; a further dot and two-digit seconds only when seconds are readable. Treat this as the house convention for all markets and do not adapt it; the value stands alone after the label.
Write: 7.09
